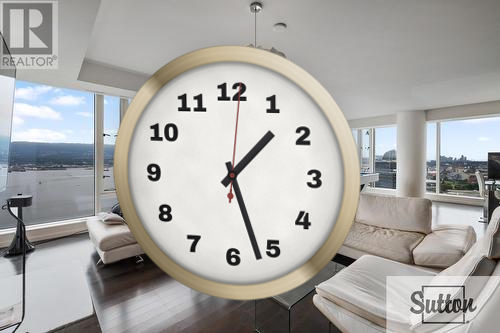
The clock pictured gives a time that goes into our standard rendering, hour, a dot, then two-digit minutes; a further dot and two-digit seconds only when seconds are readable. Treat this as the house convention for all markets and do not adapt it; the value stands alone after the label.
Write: 1.27.01
